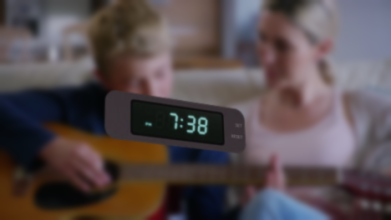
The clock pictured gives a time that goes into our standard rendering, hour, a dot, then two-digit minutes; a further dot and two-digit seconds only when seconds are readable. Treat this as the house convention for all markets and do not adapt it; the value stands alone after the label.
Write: 7.38
